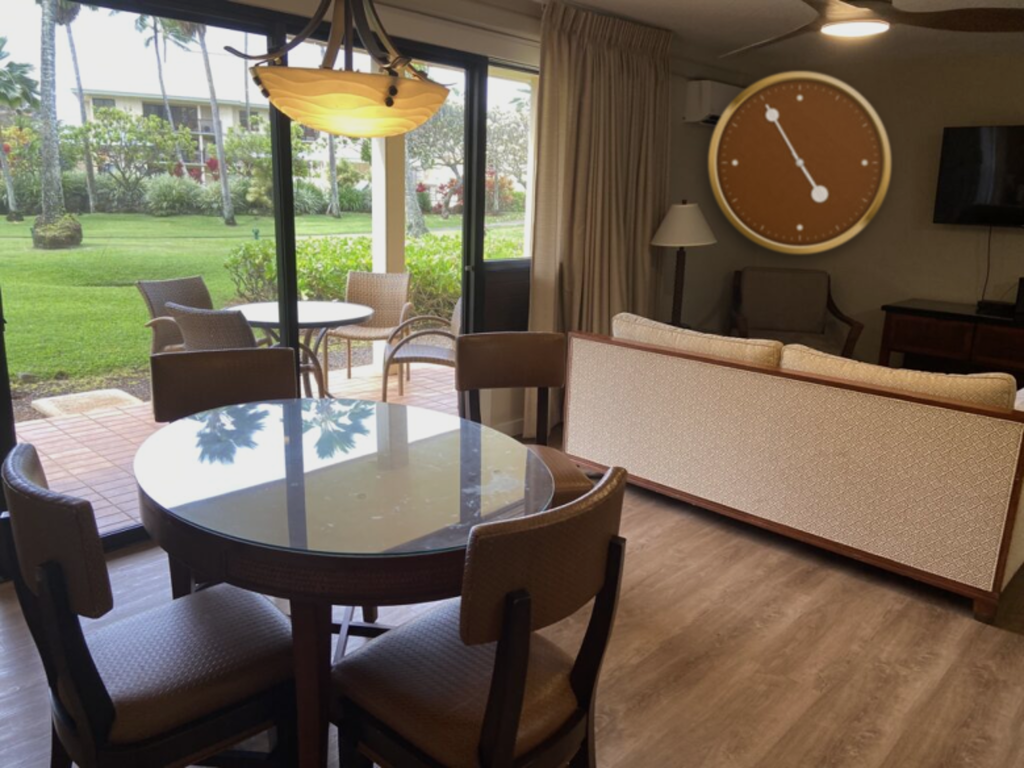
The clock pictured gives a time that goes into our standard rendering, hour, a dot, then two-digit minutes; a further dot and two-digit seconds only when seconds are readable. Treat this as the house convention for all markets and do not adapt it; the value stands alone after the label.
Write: 4.55
